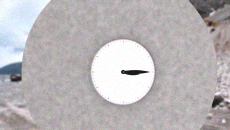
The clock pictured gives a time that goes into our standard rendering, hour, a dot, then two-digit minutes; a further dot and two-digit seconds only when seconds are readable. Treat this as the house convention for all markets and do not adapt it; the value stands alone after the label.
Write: 3.15
